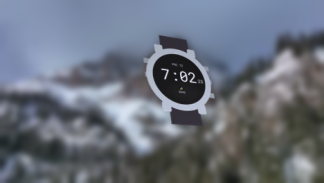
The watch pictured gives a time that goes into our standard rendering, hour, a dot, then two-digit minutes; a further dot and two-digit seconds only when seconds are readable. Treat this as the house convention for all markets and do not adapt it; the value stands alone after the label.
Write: 7.02
